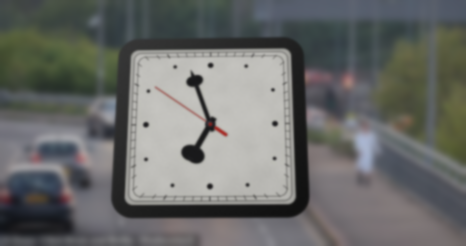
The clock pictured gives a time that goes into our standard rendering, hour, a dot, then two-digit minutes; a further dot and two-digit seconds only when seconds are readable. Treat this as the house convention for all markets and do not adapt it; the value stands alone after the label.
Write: 6.56.51
